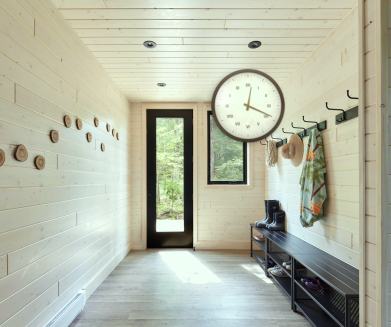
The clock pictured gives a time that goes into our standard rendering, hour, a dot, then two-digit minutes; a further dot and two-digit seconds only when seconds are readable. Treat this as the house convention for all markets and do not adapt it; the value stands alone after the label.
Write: 12.19
